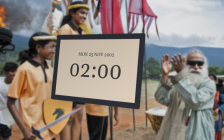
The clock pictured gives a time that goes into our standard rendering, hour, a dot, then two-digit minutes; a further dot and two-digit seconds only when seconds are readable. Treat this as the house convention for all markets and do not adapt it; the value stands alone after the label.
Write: 2.00
